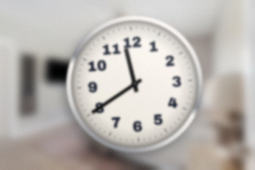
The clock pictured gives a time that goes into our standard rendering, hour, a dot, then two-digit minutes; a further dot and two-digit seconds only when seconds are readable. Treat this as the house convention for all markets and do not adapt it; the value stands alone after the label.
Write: 11.40
